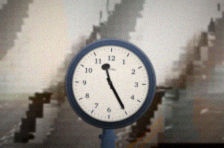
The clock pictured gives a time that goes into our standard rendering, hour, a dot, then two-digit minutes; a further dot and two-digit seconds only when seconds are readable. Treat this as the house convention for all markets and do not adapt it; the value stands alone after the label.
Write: 11.25
